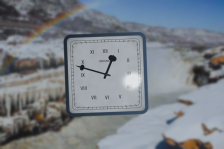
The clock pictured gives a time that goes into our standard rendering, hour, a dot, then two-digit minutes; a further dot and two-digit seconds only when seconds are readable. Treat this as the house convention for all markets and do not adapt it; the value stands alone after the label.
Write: 12.48
